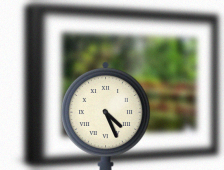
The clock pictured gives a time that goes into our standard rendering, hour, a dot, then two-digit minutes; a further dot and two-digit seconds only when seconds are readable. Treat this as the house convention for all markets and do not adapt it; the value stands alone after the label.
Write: 4.26
